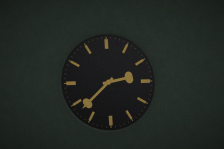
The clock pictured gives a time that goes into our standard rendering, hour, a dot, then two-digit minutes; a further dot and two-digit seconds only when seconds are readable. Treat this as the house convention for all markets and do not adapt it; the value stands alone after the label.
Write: 2.38
